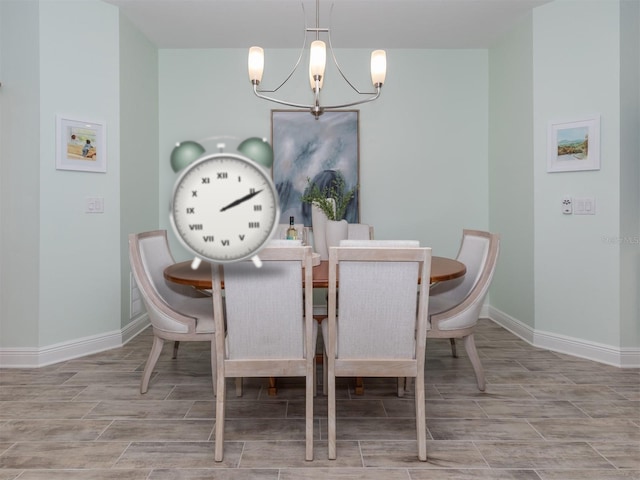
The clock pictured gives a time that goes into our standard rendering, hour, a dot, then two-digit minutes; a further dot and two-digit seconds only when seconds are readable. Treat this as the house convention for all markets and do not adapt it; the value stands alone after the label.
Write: 2.11
